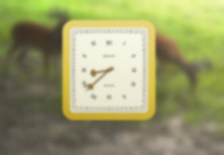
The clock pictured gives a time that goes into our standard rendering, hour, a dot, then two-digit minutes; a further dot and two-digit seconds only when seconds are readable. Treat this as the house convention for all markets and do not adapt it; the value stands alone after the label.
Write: 8.38
